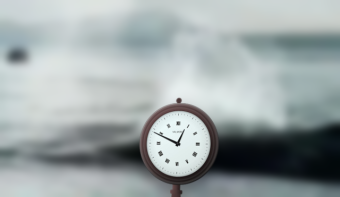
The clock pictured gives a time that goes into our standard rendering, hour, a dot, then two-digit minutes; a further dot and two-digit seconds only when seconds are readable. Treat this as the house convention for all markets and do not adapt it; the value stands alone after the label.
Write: 12.49
